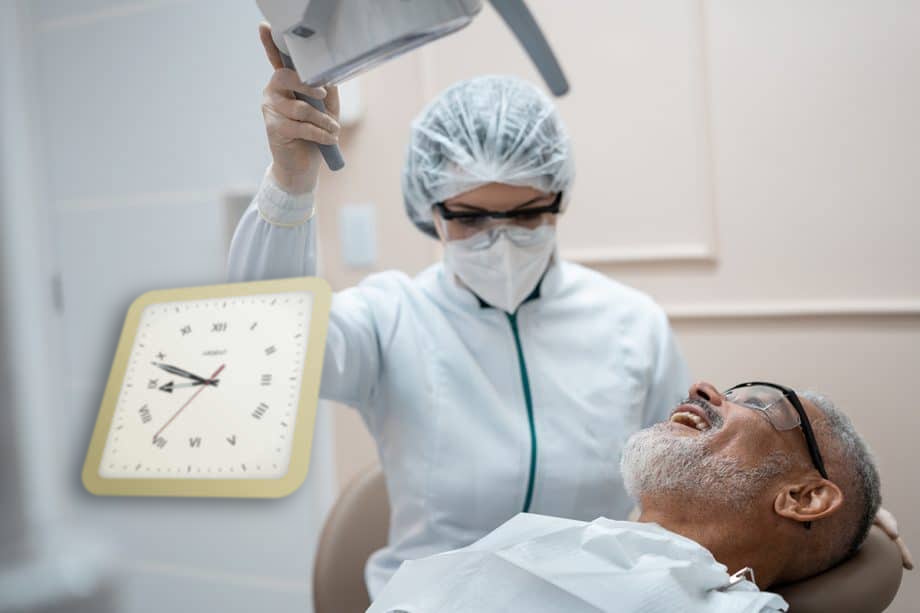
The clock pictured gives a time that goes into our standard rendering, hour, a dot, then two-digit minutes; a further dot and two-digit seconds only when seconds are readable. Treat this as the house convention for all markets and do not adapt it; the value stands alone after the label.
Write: 8.48.36
